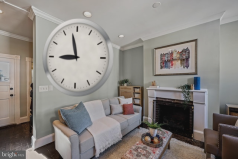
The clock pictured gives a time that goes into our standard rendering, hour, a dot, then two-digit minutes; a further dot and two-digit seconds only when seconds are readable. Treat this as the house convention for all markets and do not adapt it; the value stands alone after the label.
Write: 8.58
